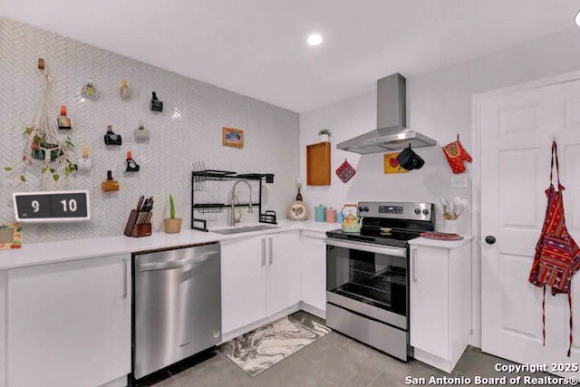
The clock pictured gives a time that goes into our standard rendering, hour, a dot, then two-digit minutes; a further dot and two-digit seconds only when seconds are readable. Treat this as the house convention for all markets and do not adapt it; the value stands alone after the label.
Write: 9.10
